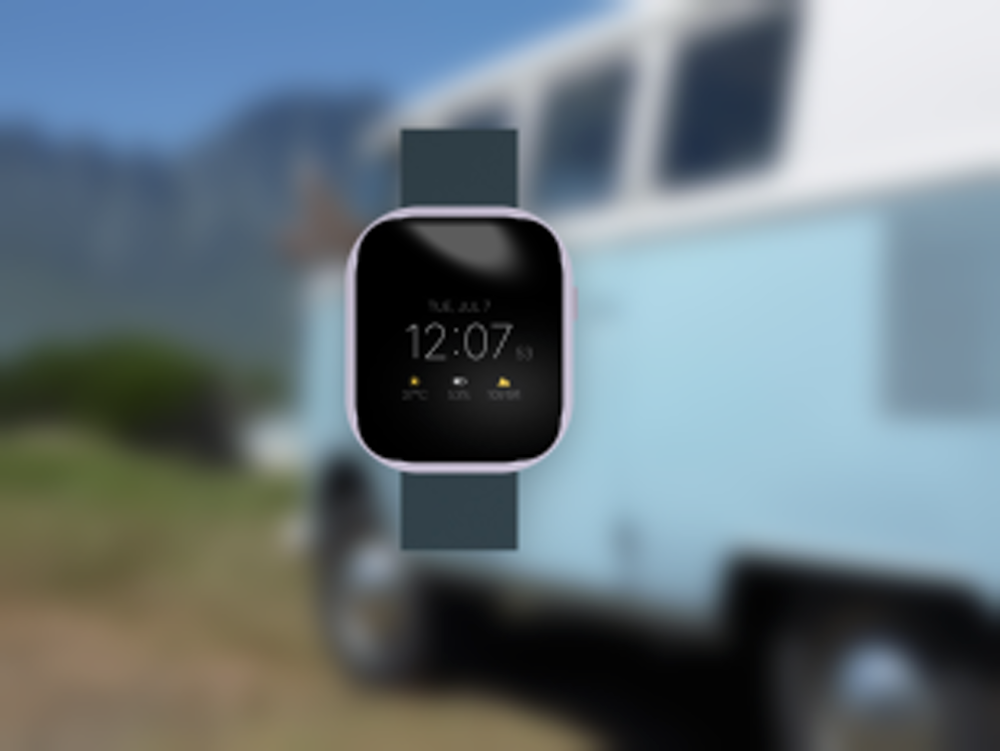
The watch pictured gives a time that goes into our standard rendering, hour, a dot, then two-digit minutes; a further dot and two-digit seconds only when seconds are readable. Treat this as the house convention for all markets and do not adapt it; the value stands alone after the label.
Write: 12.07
